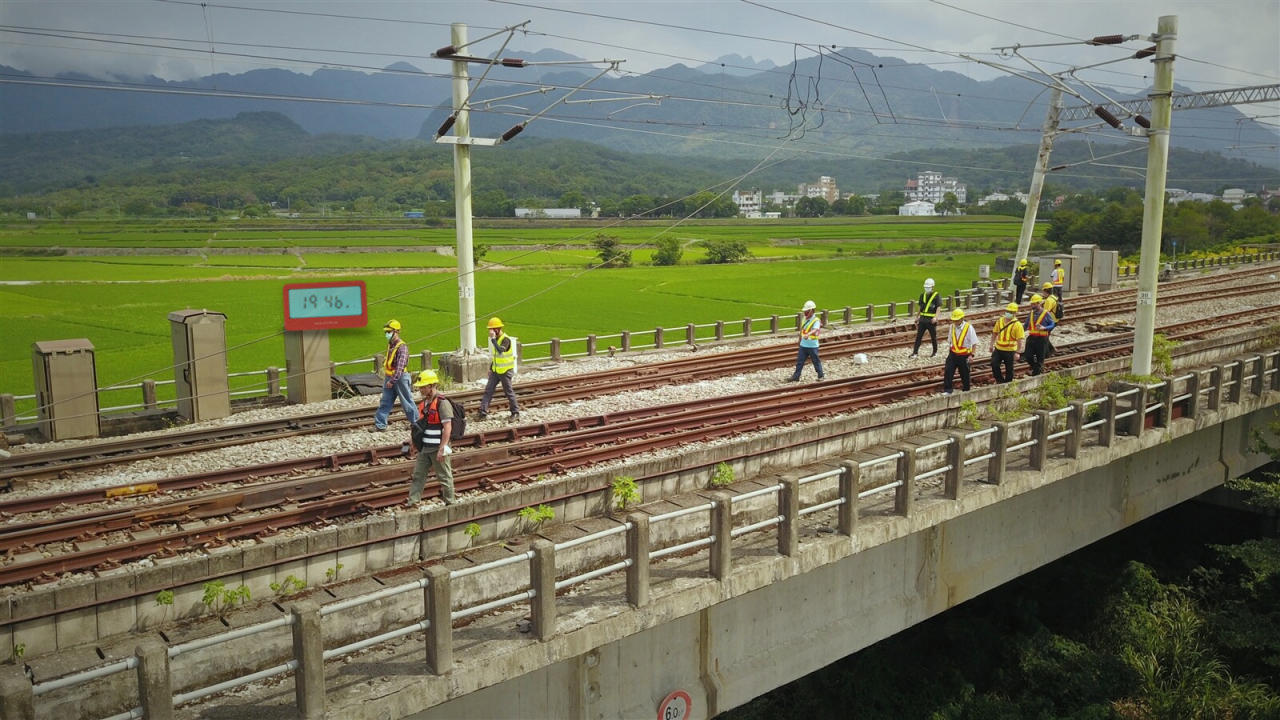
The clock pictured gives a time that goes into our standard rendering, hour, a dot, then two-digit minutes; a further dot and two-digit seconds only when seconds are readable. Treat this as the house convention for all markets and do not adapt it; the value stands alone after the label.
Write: 19.46
